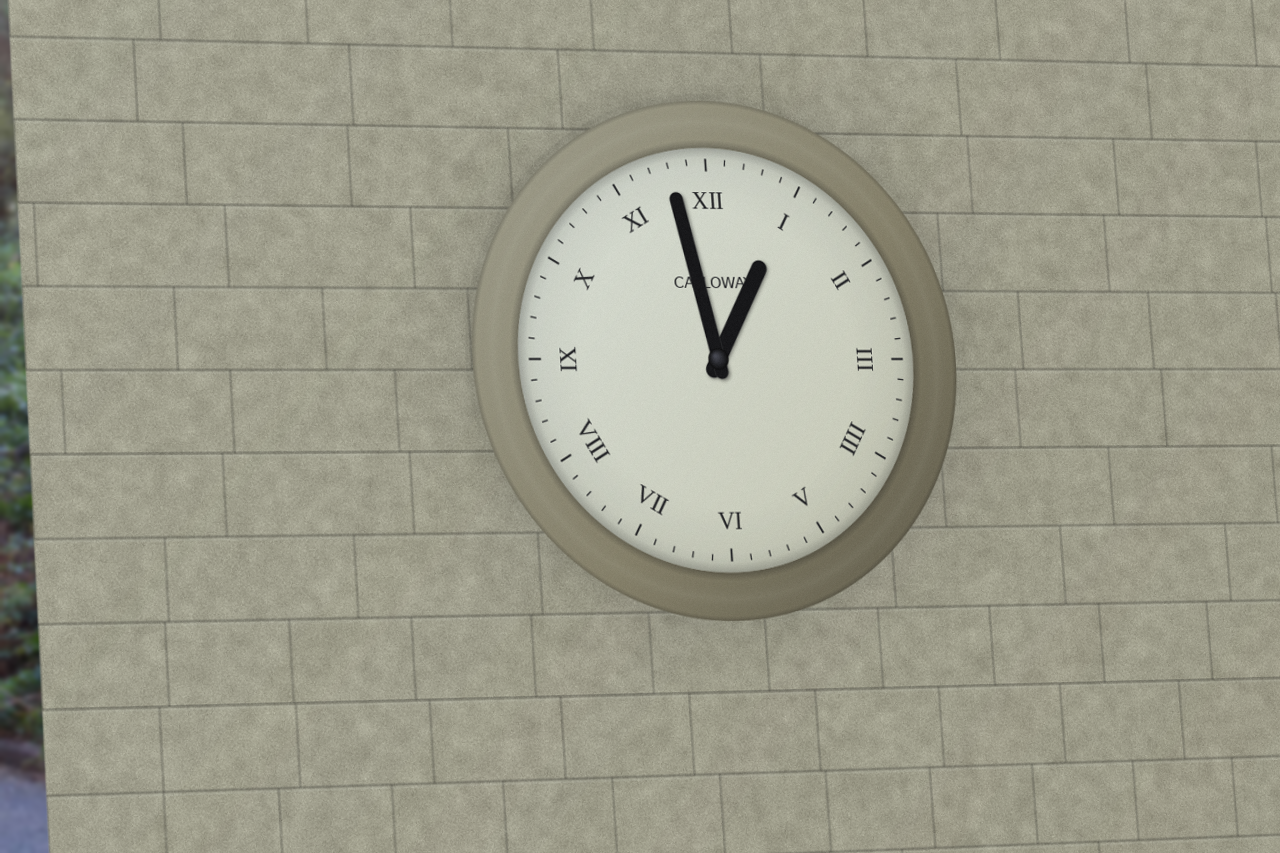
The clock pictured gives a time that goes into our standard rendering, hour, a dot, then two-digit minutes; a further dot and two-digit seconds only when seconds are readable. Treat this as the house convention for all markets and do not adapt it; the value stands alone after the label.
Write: 12.58
